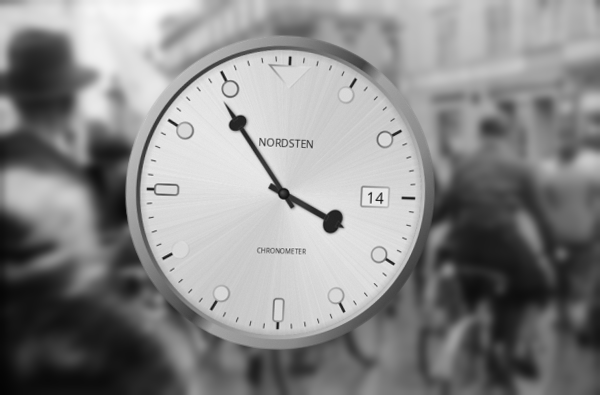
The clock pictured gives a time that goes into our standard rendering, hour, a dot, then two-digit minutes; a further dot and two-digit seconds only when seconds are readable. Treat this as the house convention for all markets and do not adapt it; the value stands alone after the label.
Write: 3.54
